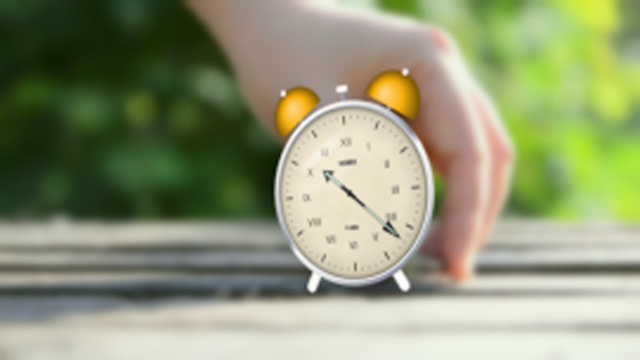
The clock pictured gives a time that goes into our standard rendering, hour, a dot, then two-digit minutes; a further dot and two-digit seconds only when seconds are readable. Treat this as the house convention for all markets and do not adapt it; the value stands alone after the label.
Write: 10.22
